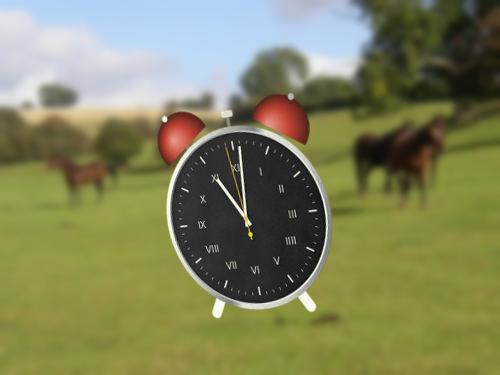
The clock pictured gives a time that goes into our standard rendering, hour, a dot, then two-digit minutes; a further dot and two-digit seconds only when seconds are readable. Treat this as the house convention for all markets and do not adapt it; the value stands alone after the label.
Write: 11.00.59
